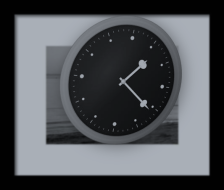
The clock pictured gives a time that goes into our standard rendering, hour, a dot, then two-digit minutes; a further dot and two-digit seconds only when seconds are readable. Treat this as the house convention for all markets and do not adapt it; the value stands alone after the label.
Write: 1.21
